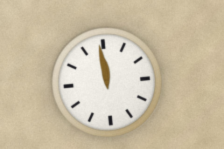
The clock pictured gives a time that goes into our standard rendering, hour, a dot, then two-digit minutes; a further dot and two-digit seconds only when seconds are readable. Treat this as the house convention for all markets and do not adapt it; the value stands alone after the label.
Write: 11.59
